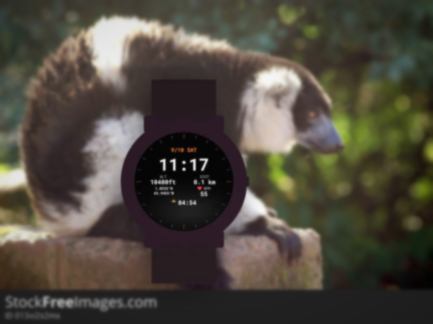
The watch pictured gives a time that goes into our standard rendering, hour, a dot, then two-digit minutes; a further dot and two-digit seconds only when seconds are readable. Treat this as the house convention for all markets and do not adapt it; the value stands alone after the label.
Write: 11.17
